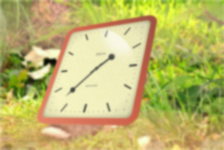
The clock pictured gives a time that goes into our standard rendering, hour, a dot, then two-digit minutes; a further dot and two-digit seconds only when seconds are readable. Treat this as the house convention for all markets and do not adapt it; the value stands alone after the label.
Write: 1.37
